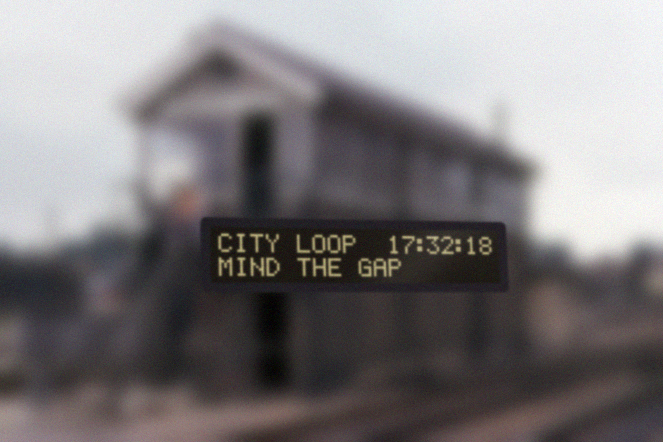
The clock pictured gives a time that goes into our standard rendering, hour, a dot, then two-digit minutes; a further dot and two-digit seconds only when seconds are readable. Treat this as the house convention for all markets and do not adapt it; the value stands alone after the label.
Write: 17.32.18
